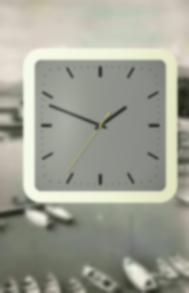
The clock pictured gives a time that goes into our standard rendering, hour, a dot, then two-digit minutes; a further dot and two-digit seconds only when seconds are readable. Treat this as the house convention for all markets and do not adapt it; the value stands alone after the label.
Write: 1.48.36
